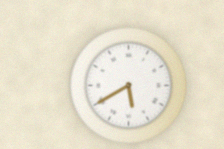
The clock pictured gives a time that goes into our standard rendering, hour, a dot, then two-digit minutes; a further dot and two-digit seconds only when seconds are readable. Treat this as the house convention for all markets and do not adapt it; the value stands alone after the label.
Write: 5.40
